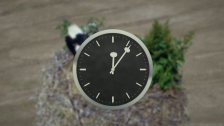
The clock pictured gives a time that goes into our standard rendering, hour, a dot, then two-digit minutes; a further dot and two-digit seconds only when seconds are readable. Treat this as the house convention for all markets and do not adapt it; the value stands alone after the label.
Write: 12.06
